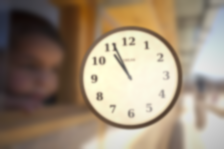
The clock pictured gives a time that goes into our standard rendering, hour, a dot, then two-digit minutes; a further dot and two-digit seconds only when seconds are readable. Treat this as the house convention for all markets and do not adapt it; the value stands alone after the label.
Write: 10.56
